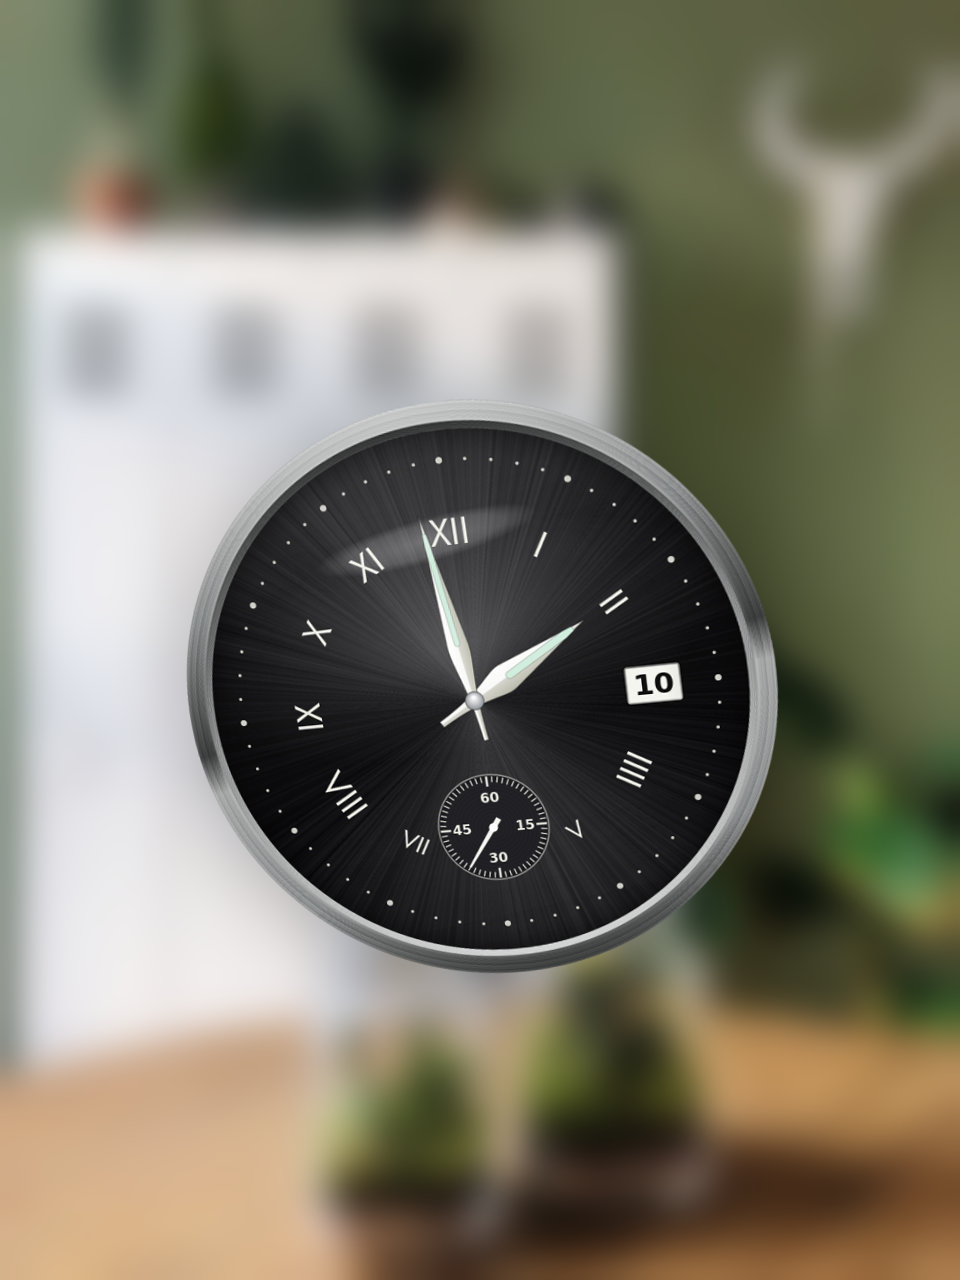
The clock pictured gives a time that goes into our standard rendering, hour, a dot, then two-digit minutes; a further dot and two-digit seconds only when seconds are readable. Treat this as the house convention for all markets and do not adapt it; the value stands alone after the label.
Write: 1.58.36
